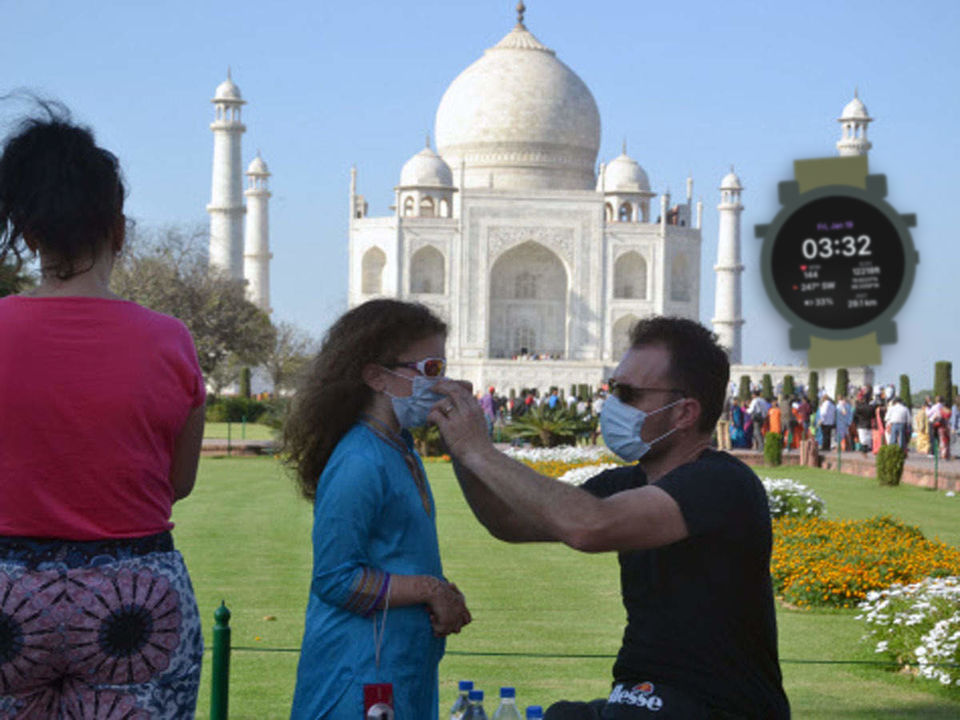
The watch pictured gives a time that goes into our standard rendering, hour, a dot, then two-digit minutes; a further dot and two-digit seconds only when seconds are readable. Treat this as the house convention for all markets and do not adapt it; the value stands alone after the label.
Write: 3.32
